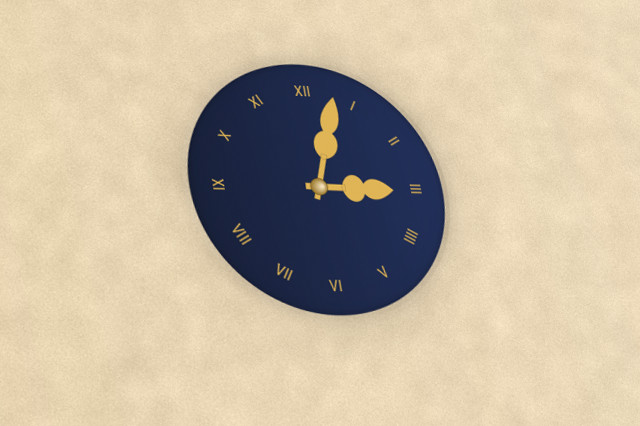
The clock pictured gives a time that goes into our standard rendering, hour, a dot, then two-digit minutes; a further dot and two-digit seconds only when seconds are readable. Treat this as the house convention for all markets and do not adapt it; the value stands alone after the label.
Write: 3.03
